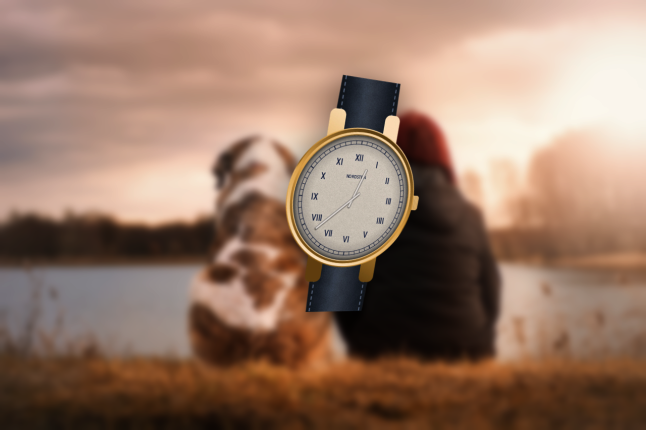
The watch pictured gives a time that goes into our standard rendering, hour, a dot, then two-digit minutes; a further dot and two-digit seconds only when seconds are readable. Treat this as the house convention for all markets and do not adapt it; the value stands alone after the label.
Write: 12.38
